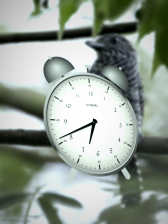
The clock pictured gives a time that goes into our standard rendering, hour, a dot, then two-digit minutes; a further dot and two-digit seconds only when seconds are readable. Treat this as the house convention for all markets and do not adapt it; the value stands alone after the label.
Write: 6.41
